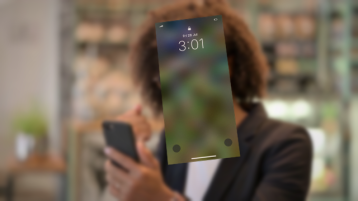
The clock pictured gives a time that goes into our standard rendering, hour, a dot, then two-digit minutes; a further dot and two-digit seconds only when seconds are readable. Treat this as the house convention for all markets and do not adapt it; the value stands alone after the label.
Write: 3.01
